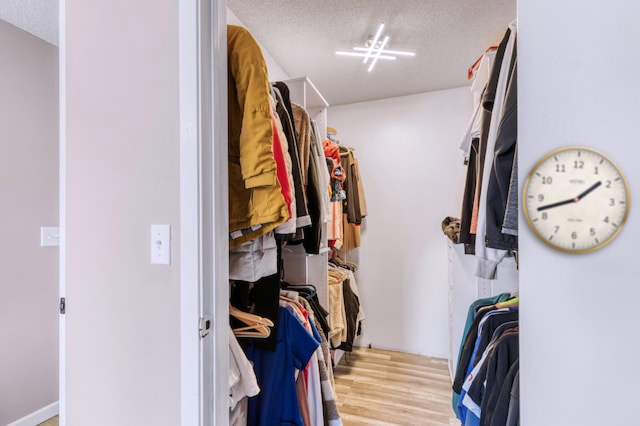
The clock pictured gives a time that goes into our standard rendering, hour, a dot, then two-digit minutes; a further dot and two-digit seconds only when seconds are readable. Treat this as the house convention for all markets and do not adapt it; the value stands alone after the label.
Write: 1.42
